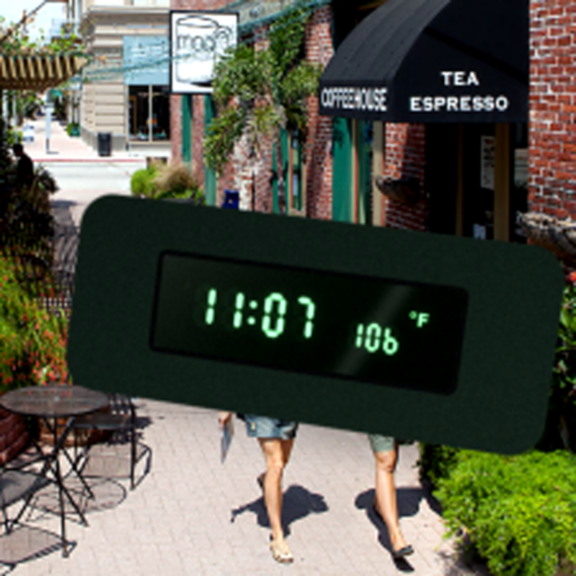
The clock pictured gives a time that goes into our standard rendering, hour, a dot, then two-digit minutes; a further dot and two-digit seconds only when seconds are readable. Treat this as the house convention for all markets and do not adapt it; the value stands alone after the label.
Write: 11.07
